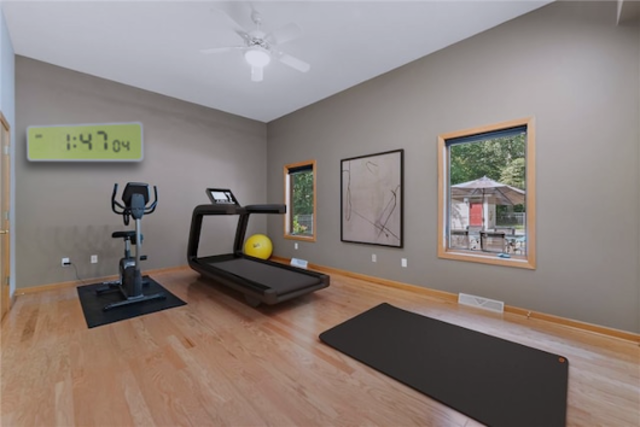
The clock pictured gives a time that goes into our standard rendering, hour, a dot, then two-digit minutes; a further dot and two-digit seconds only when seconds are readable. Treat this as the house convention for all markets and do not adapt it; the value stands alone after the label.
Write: 1.47.04
